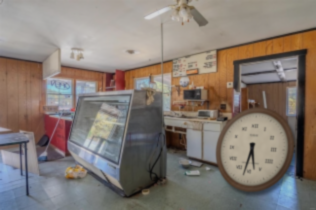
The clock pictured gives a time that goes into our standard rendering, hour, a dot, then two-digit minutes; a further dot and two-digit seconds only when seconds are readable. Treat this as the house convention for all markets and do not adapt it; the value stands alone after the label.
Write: 5.32
